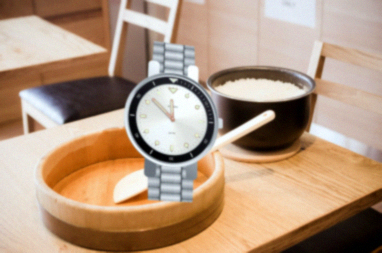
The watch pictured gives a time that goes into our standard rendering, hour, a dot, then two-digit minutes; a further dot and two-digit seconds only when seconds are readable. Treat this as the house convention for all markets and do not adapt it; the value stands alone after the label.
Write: 11.52
